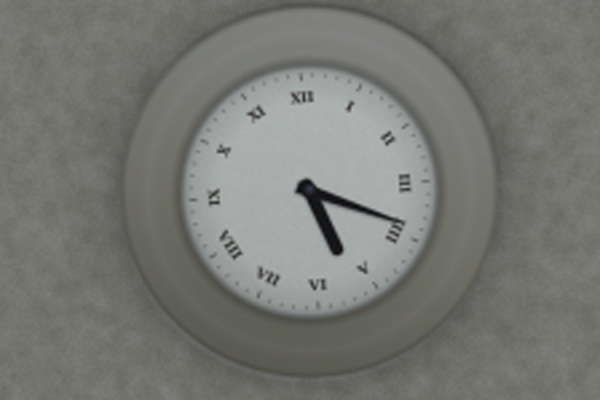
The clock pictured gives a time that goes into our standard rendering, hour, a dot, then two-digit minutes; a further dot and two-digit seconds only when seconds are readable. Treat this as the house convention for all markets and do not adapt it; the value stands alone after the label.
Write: 5.19
